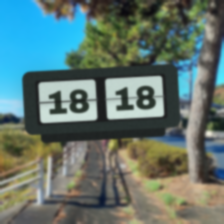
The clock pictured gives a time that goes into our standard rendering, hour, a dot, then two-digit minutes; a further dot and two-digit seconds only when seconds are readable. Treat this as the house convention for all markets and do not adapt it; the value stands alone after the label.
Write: 18.18
